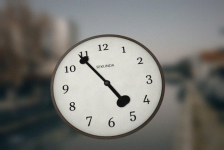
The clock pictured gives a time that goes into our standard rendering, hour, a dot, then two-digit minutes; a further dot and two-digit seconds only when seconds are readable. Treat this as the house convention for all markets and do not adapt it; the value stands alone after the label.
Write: 4.54
